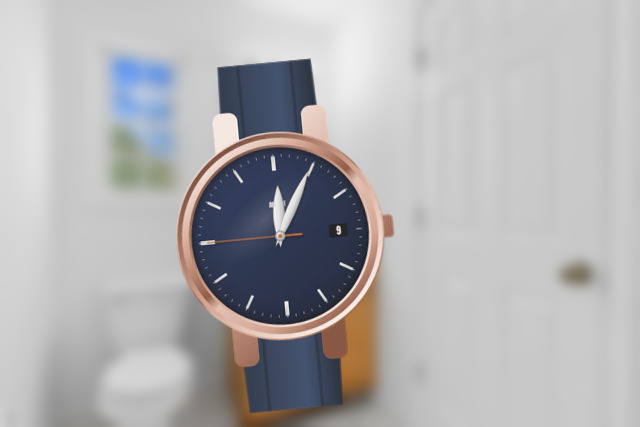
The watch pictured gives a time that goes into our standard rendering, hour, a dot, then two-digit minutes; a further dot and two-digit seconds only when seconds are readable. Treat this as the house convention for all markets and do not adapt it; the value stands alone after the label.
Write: 12.04.45
